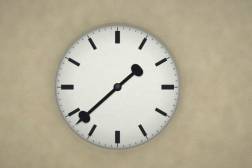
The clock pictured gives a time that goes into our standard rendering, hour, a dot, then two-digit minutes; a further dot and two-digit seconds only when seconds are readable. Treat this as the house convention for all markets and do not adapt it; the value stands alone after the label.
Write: 1.38
